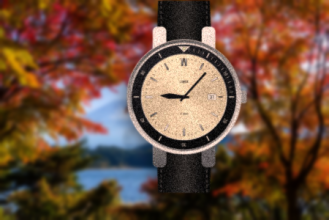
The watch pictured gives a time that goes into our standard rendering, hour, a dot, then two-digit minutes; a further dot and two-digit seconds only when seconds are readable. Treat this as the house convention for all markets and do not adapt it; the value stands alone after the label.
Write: 9.07
